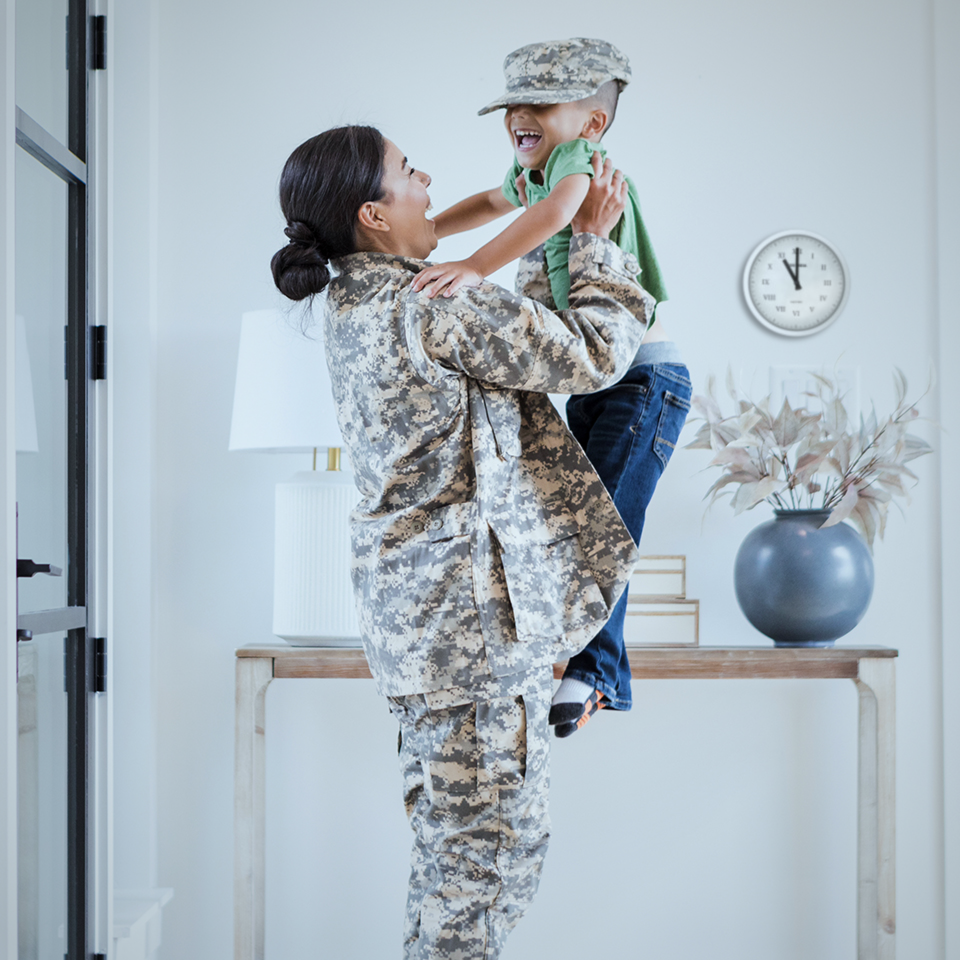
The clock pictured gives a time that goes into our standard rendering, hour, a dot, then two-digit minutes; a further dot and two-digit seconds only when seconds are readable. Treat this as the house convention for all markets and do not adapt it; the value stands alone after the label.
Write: 11.00
